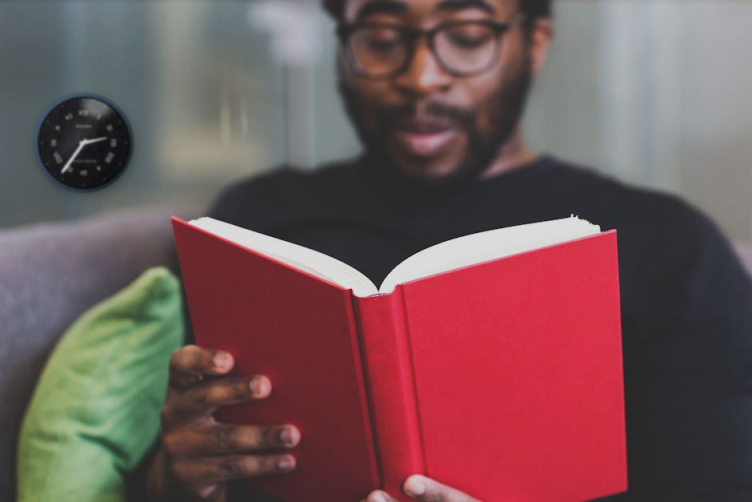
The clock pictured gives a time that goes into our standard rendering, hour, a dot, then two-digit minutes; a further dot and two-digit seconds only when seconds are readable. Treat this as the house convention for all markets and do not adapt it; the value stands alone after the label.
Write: 2.36
